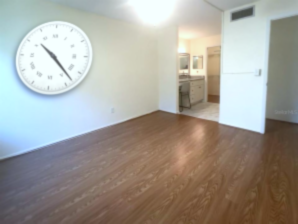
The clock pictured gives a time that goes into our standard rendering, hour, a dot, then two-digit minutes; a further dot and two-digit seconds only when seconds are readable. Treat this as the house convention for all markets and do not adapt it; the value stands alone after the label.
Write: 10.23
